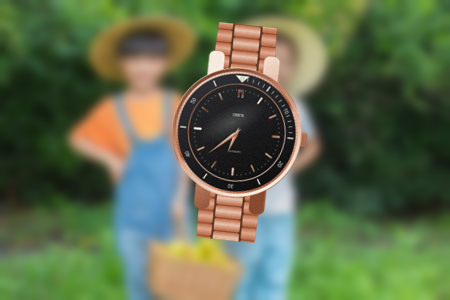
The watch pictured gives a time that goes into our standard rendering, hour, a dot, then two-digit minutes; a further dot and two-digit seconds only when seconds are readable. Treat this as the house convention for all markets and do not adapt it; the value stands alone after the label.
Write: 6.38
